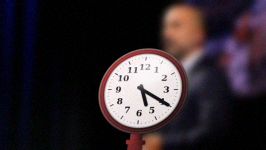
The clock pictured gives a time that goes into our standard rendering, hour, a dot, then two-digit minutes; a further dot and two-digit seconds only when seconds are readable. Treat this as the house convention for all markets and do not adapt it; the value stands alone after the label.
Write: 5.20
